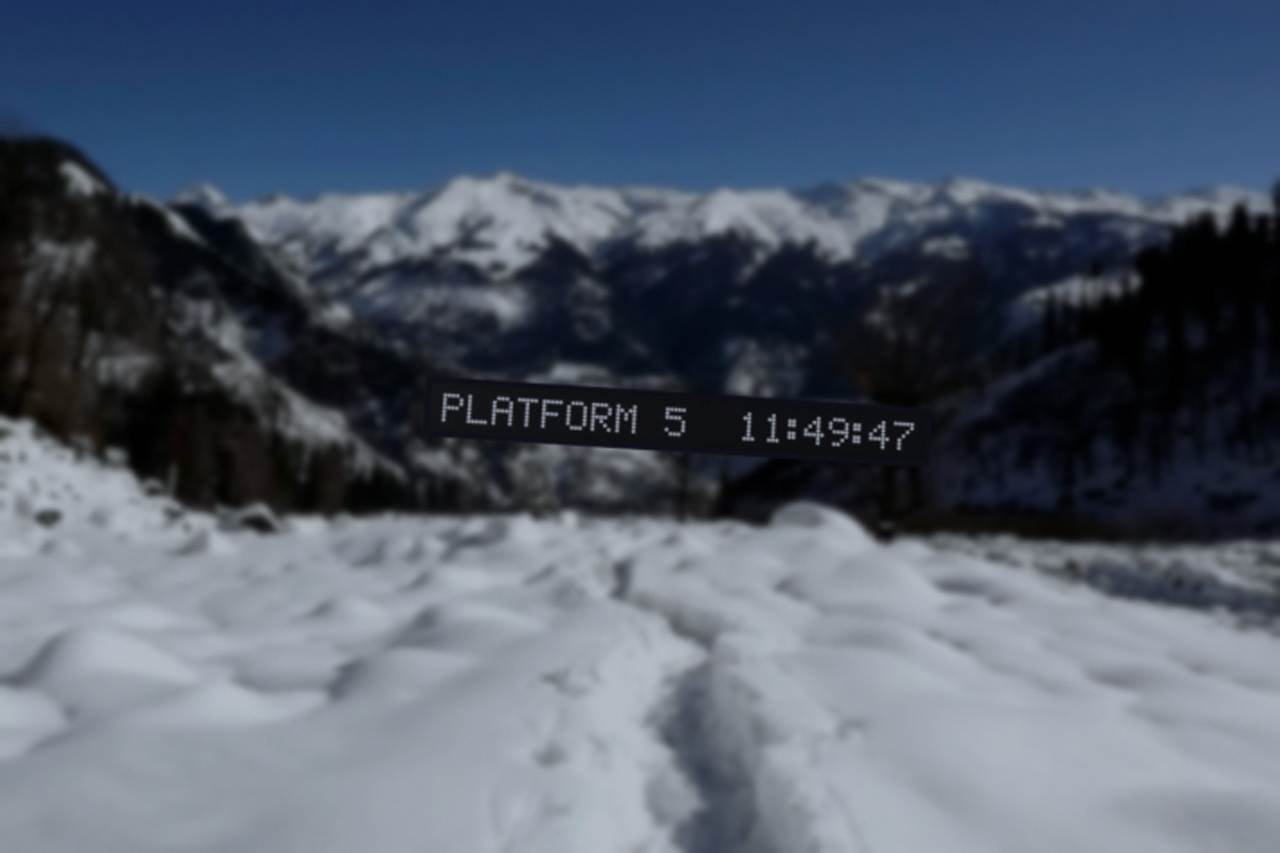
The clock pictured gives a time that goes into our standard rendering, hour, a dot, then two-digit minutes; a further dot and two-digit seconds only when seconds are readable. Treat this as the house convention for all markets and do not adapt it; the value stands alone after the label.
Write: 11.49.47
